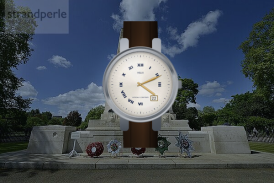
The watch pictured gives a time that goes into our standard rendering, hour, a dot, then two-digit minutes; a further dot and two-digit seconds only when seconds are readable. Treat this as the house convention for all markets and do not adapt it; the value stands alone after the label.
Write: 4.11
